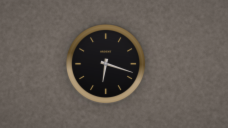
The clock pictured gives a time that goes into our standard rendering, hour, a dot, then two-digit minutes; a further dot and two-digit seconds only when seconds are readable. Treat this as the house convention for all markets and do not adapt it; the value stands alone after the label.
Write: 6.18
